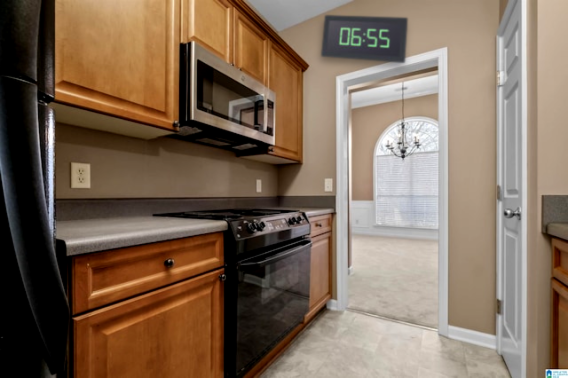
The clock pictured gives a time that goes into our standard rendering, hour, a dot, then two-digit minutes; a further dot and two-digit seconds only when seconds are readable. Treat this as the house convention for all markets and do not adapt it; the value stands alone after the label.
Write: 6.55
